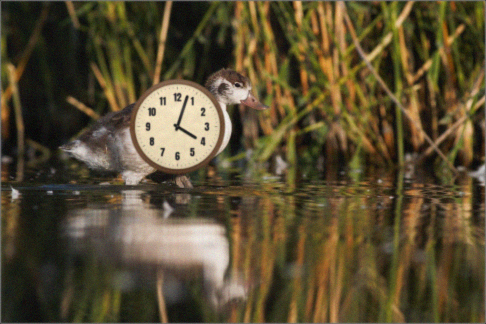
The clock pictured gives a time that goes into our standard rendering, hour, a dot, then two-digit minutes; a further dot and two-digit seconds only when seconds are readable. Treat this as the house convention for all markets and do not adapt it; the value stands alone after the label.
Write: 4.03
